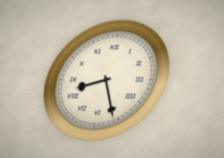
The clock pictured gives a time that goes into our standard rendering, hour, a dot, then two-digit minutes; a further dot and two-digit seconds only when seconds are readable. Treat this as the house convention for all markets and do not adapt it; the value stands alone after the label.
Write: 8.26
